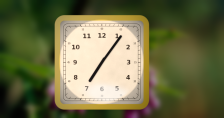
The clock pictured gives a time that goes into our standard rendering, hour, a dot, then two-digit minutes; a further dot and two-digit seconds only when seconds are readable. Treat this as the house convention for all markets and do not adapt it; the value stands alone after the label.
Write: 7.06
